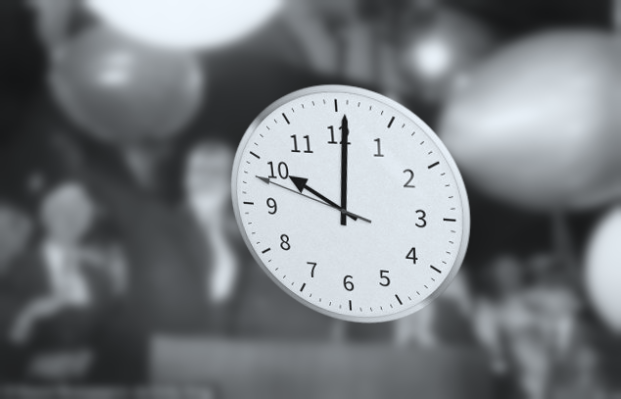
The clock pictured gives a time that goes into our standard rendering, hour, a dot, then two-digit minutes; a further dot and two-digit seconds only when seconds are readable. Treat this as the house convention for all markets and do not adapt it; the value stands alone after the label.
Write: 10.00.48
